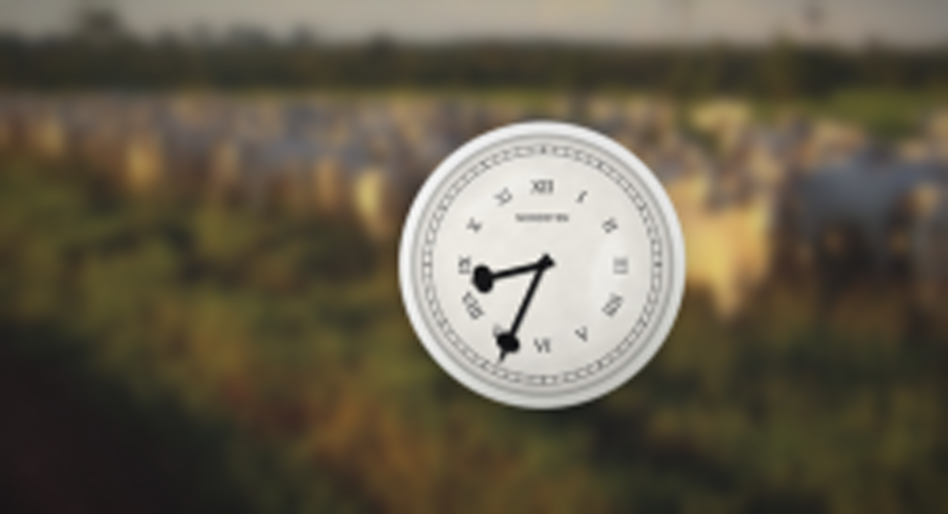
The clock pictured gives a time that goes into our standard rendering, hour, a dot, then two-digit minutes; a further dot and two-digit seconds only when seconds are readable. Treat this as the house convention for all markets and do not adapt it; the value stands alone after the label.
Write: 8.34
